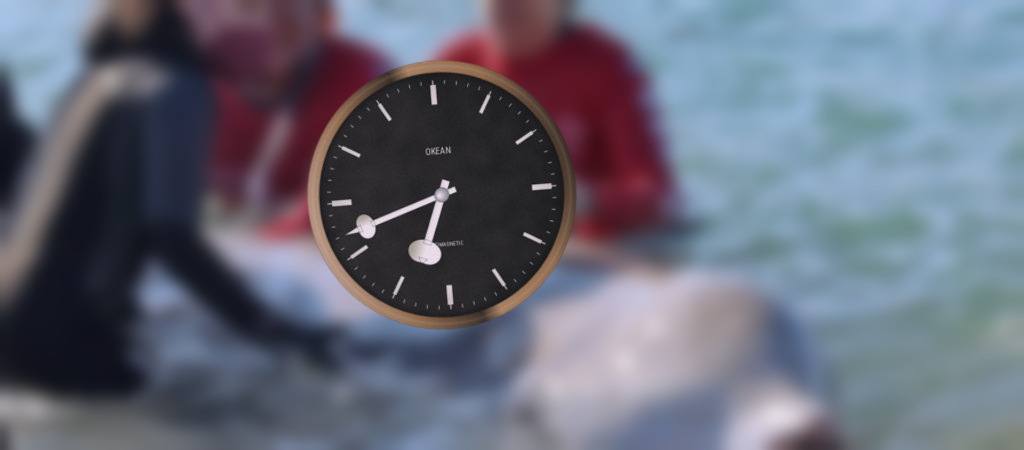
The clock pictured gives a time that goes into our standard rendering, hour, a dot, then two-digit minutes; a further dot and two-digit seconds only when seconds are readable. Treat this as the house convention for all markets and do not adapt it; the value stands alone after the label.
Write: 6.42
